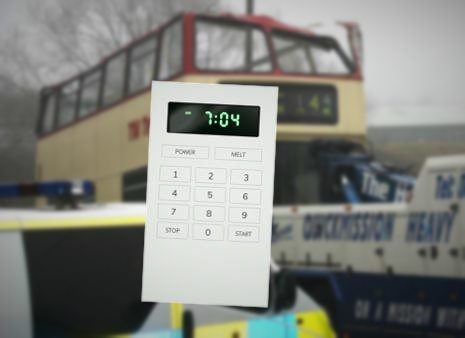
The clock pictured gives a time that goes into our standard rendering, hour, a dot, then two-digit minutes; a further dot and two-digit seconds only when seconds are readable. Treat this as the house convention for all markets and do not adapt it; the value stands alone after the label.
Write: 7.04
